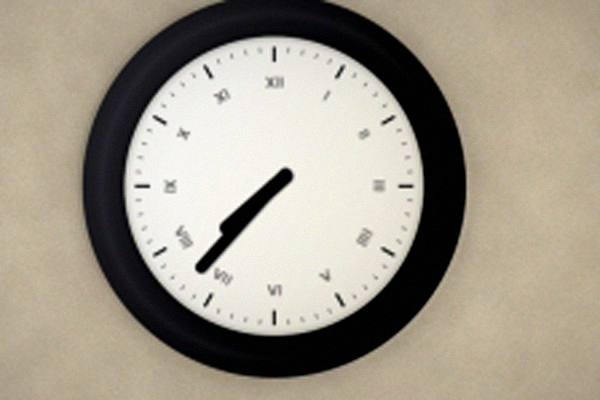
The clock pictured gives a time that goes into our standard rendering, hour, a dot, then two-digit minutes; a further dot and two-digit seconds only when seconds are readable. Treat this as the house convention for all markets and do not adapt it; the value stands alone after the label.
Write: 7.37
